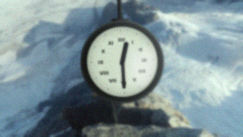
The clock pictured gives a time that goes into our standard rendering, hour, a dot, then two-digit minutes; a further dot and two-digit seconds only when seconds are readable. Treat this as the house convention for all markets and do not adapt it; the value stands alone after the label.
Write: 12.30
